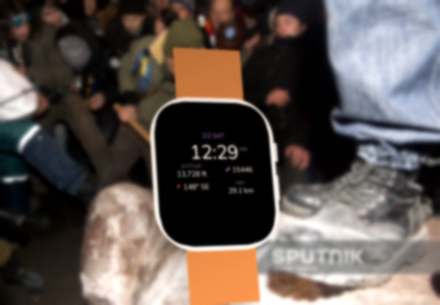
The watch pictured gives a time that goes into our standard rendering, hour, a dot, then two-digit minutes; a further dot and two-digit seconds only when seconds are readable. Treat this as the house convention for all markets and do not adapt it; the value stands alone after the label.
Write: 12.29
